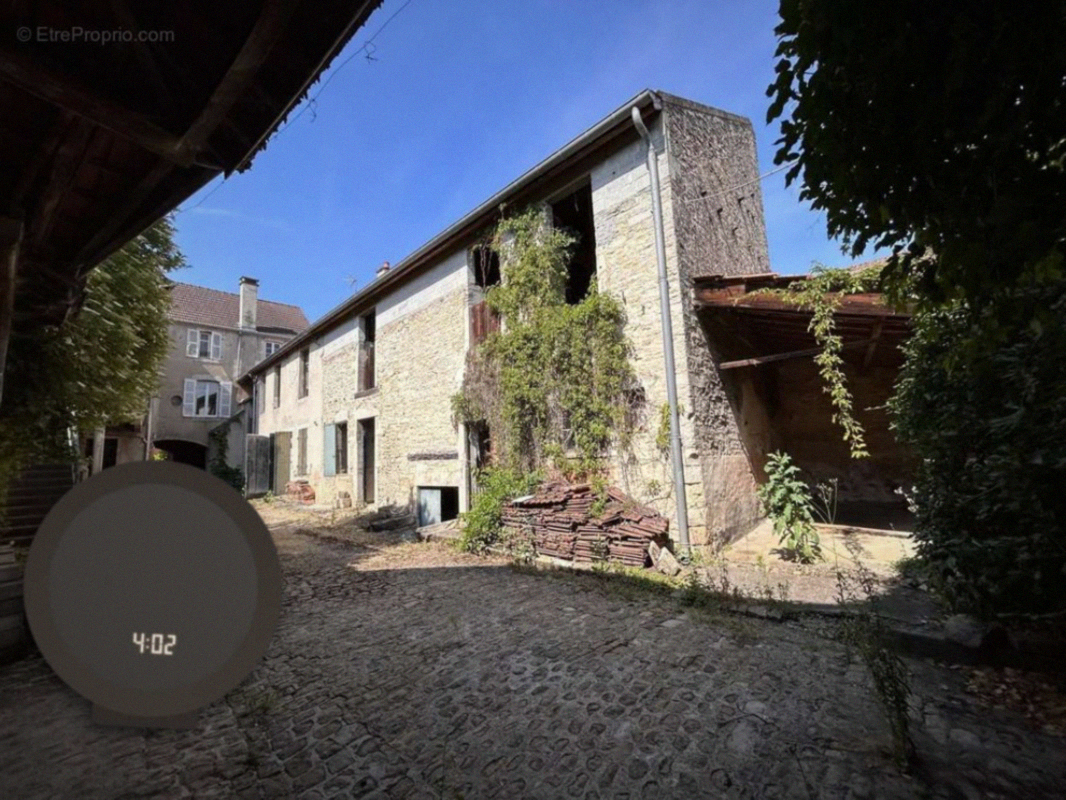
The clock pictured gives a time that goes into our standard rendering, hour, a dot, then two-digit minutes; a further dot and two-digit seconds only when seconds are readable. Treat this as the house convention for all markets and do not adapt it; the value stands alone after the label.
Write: 4.02
